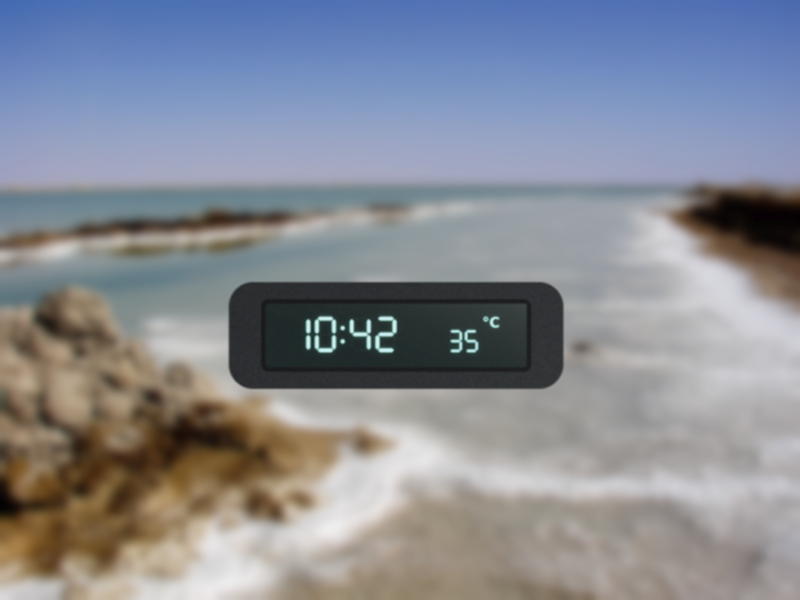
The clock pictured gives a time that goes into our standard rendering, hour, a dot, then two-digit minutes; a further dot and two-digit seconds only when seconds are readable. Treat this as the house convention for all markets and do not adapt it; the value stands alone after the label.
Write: 10.42
